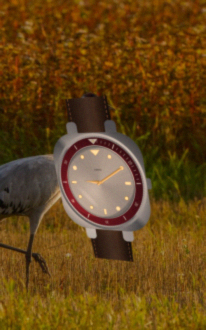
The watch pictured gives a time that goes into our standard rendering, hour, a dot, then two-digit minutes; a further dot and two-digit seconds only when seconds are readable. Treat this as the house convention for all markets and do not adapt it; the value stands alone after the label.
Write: 9.10
